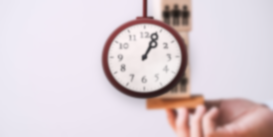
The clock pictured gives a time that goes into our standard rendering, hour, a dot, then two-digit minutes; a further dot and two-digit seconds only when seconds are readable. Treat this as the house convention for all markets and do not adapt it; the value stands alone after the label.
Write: 1.04
